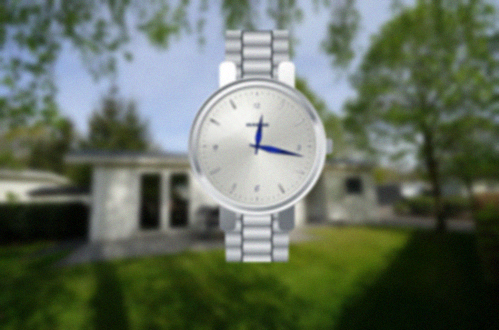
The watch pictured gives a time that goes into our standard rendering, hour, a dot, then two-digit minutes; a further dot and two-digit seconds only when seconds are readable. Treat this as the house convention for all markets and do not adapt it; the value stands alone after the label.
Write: 12.17
